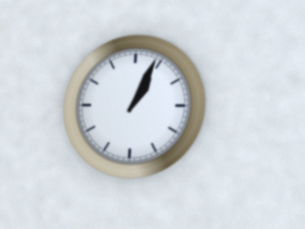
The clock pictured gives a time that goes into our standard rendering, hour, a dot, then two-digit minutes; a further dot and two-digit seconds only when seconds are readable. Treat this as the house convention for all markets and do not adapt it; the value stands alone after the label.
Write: 1.04
